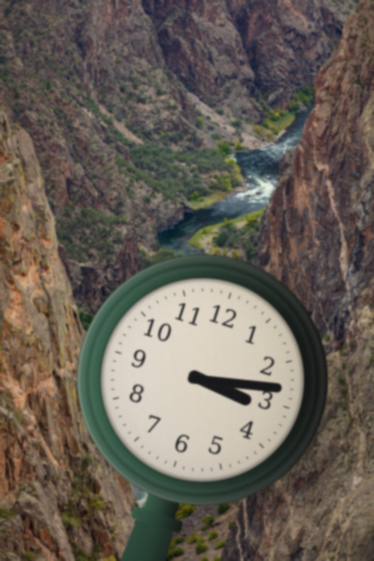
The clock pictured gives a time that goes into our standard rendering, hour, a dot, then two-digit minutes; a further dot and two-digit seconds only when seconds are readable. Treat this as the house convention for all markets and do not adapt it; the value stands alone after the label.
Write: 3.13
